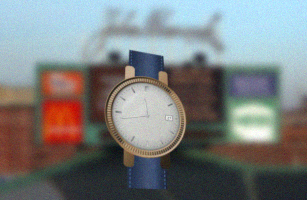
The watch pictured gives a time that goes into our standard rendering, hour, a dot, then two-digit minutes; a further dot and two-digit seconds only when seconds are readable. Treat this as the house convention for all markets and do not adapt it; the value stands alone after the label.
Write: 11.43
